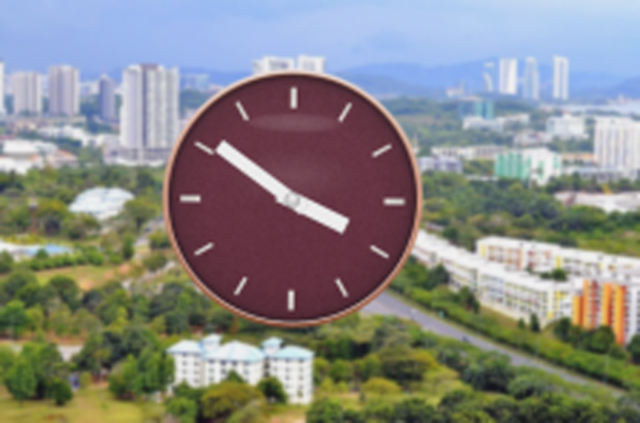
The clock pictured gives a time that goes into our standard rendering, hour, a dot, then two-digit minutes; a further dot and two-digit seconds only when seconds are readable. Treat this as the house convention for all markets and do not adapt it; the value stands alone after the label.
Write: 3.51
